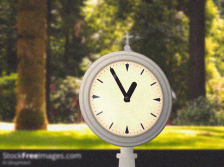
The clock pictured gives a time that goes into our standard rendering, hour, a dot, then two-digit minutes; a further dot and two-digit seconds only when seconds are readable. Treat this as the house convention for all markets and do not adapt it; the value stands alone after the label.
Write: 12.55
